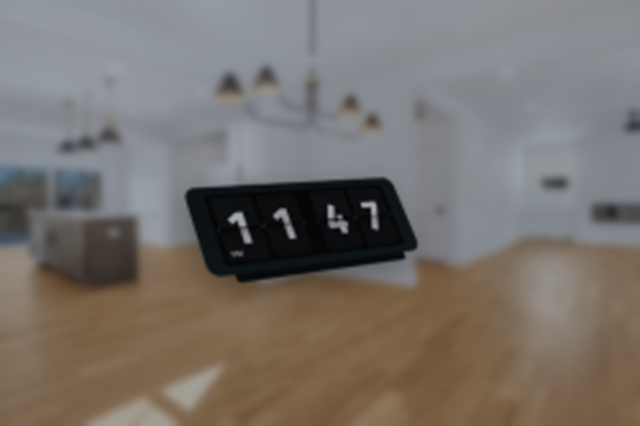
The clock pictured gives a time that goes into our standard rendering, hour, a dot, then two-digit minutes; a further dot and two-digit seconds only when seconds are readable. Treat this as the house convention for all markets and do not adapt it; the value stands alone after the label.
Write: 11.47
